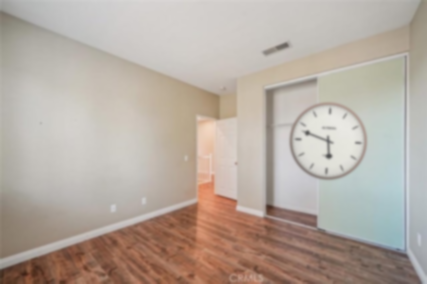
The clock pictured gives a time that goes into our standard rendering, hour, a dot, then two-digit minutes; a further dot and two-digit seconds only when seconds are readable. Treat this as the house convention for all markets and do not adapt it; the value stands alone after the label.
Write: 5.48
